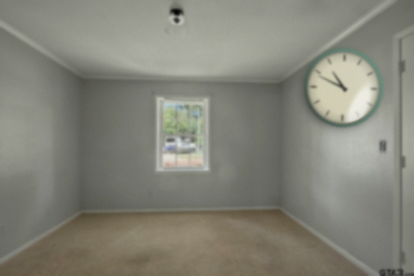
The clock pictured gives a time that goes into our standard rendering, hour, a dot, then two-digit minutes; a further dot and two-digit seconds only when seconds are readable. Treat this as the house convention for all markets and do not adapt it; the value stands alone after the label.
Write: 10.49
